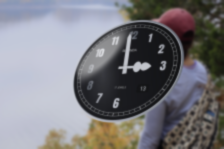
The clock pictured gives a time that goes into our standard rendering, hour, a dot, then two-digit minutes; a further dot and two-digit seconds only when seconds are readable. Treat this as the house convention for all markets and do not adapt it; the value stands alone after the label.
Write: 2.59
